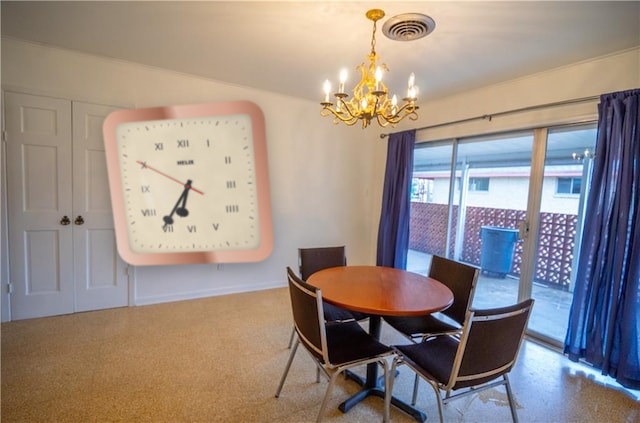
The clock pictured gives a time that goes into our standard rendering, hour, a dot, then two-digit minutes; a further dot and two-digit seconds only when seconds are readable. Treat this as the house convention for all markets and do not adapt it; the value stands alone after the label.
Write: 6.35.50
